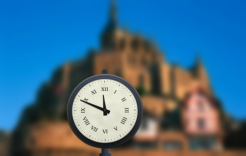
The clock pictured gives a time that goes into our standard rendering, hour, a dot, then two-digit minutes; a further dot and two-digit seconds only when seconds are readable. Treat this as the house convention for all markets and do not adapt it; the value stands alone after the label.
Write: 11.49
